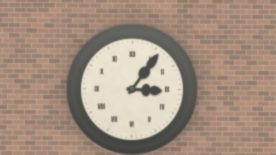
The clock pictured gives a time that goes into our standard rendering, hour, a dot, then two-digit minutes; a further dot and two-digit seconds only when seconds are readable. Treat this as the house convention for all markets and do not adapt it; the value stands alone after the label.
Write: 3.06
